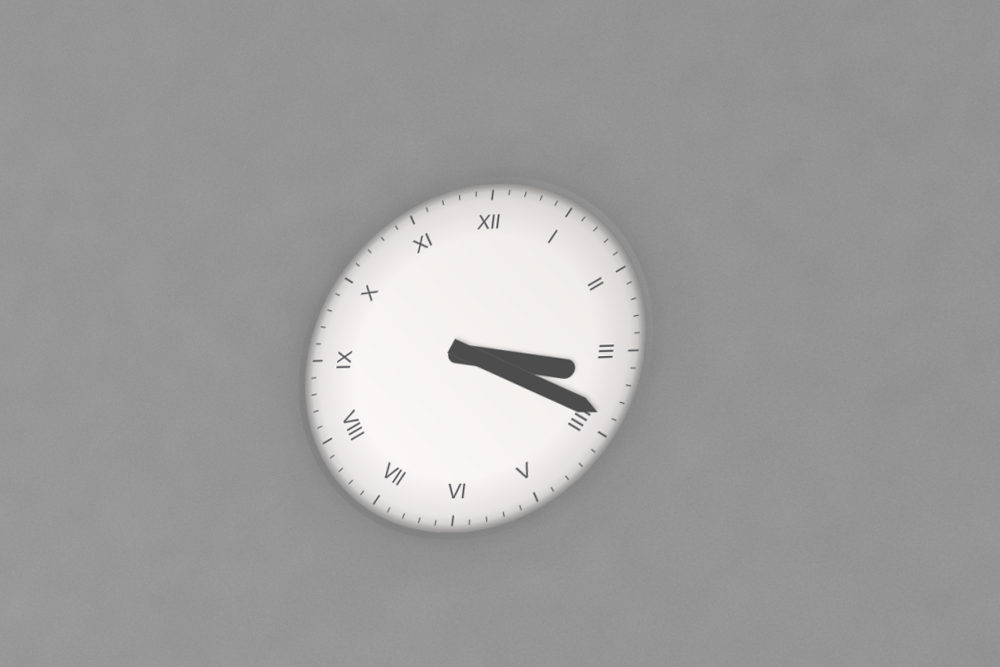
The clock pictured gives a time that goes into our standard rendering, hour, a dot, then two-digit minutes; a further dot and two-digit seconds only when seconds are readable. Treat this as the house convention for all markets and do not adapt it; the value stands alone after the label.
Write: 3.19
